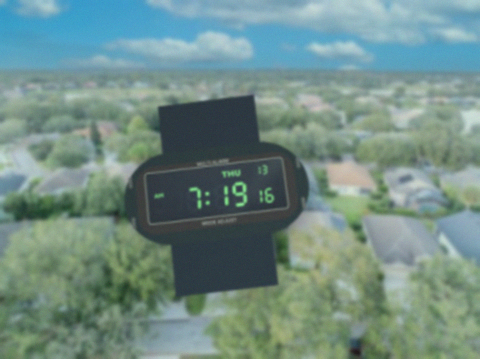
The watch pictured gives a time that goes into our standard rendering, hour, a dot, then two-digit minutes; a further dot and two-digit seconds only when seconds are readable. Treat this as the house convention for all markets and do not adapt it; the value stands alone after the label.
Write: 7.19.16
